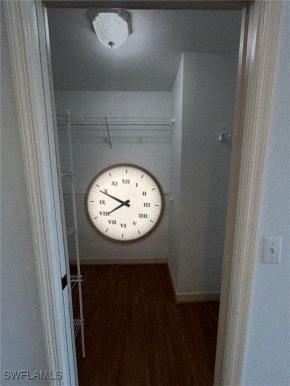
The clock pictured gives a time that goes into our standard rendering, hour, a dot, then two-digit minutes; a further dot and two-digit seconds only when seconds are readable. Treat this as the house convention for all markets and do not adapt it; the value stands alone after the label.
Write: 7.49
